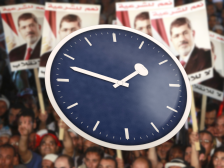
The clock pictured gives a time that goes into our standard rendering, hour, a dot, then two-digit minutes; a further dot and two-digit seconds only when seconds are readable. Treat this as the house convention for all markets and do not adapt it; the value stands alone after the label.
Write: 1.48
